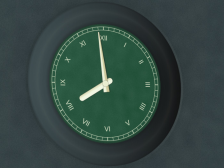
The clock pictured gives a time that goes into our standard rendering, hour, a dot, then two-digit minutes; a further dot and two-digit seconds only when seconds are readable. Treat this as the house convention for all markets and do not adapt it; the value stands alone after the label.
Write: 7.59
